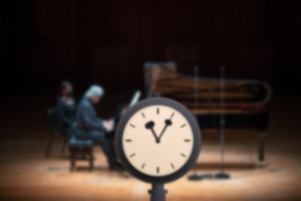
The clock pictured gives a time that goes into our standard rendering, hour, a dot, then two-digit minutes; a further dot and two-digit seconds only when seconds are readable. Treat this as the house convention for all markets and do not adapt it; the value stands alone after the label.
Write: 11.05
